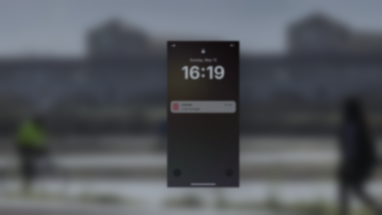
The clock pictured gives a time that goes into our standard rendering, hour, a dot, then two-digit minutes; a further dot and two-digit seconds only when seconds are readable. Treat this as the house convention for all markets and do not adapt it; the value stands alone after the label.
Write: 16.19
